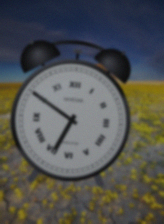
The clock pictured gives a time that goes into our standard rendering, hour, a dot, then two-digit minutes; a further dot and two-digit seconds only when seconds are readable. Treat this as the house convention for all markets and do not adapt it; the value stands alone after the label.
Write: 6.50
